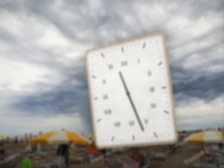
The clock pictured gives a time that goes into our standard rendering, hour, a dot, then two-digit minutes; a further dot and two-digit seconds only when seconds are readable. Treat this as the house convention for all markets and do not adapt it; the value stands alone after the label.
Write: 11.27
